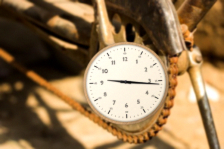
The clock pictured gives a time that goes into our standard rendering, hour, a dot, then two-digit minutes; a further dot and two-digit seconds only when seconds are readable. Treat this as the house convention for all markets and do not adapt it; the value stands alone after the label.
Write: 9.16
